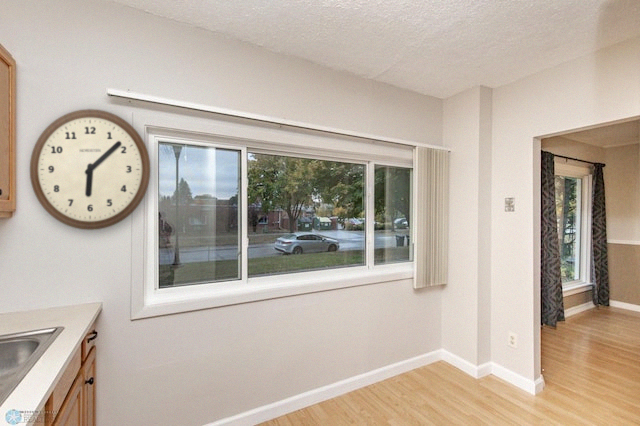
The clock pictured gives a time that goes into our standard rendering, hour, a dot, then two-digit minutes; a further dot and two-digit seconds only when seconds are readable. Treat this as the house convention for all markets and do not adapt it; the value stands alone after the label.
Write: 6.08
